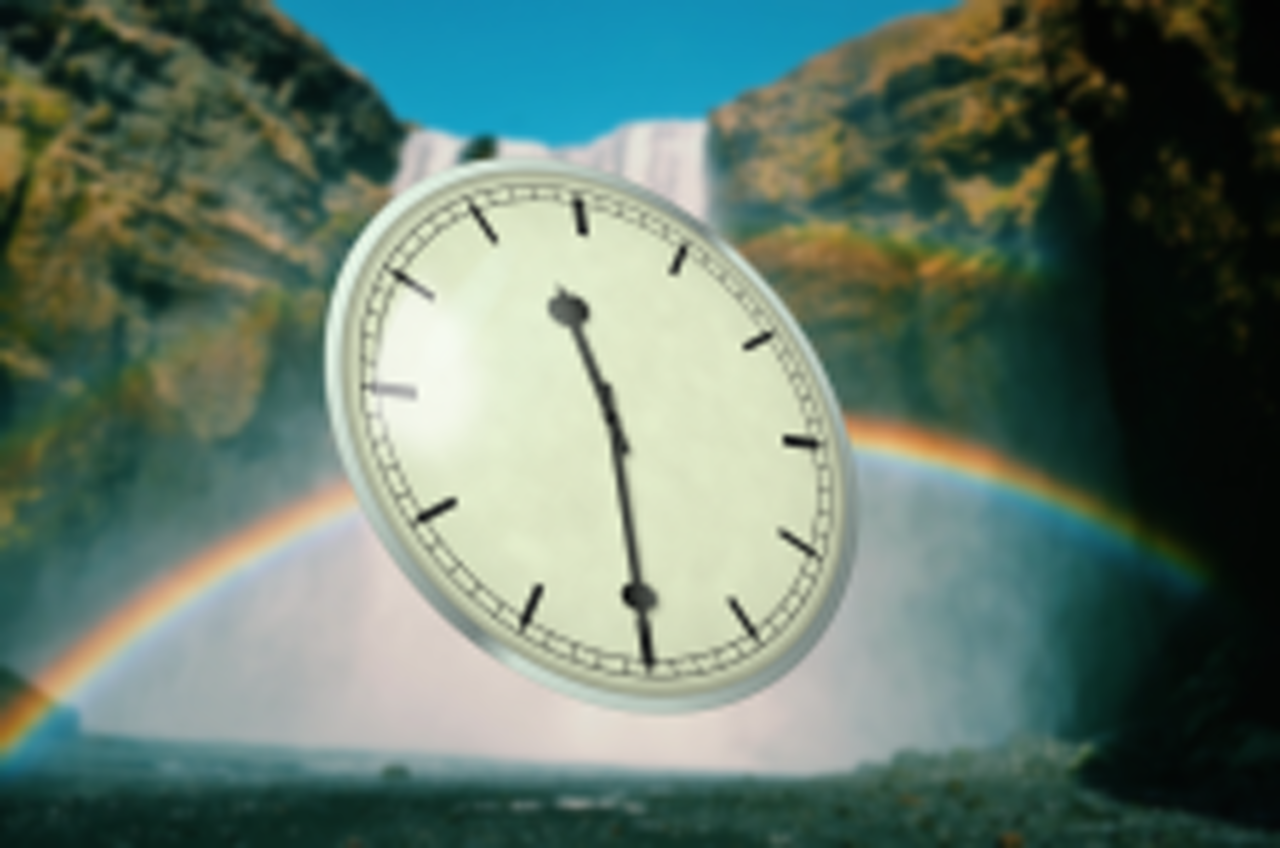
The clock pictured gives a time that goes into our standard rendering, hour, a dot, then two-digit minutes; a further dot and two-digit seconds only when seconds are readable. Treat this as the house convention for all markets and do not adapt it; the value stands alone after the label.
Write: 11.30
